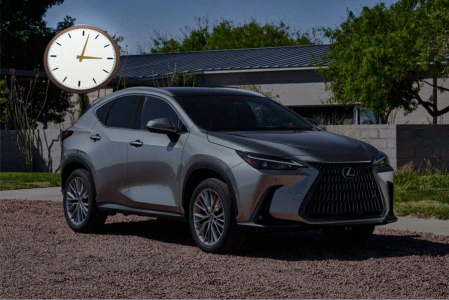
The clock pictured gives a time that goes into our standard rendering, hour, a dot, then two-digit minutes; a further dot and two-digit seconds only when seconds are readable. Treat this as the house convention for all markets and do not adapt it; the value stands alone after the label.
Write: 3.02
